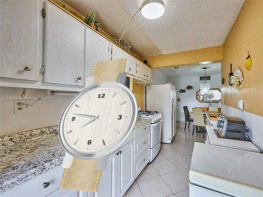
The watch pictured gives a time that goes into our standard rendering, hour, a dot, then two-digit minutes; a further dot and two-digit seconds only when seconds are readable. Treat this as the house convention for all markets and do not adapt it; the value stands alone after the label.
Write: 7.47
